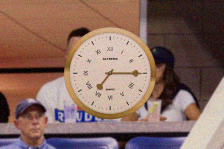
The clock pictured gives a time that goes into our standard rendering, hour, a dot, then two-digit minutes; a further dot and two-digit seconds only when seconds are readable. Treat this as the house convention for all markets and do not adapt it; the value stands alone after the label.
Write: 7.15
